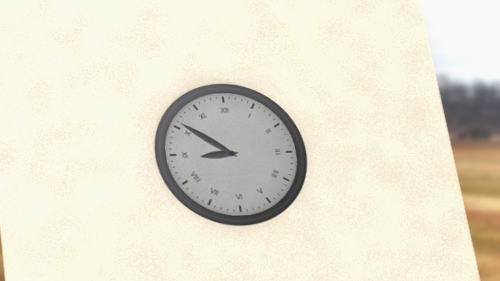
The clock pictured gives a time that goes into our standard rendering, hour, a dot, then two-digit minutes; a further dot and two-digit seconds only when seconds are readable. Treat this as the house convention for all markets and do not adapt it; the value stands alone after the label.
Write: 8.51
